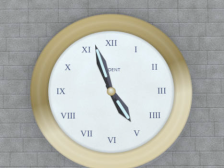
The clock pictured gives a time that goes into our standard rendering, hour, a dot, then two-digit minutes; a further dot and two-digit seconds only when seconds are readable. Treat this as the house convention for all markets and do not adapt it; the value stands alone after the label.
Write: 4.57
